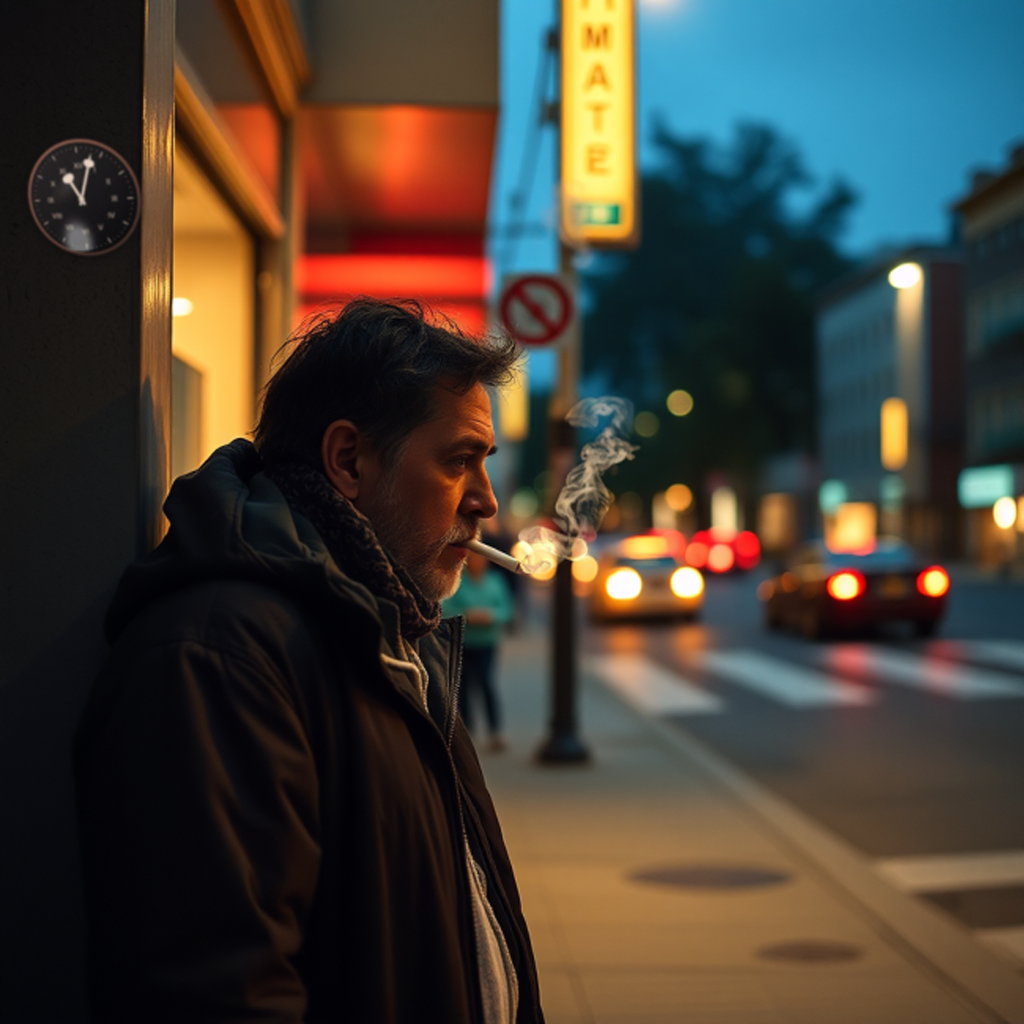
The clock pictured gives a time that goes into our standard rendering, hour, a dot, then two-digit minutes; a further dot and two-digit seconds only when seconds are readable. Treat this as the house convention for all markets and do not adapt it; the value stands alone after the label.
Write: 11.03
